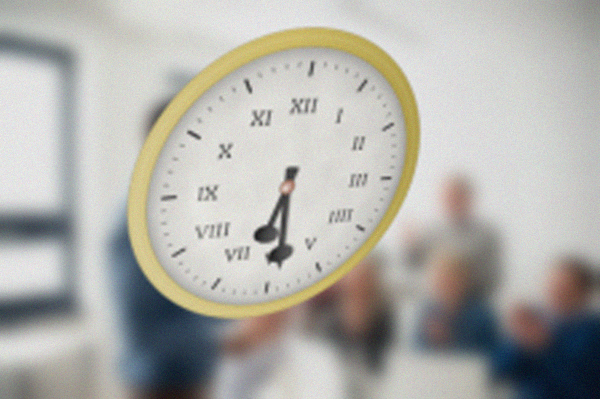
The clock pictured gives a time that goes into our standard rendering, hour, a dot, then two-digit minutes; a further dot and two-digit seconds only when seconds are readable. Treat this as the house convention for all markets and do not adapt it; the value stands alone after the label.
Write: 6.29
